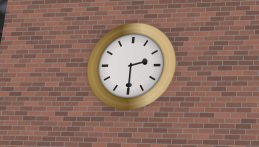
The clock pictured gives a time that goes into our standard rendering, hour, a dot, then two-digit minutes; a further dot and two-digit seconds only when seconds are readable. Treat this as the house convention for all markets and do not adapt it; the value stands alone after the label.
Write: 2.30
